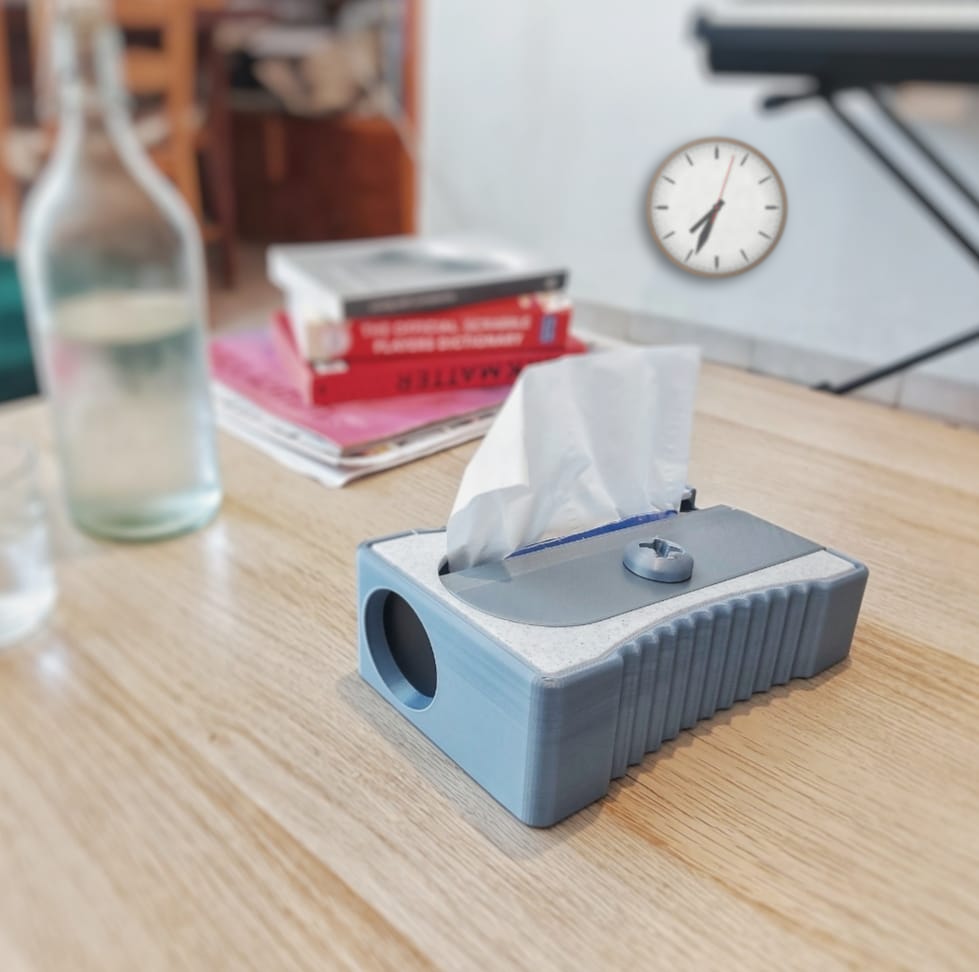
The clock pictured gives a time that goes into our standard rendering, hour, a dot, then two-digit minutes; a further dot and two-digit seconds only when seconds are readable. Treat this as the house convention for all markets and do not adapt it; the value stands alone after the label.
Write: 7.34.03
